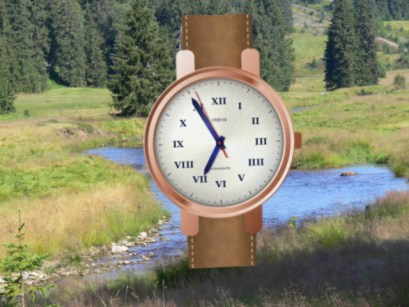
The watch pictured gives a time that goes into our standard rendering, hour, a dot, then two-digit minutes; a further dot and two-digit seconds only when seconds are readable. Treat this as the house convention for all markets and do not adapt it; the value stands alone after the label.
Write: 6.54.56
